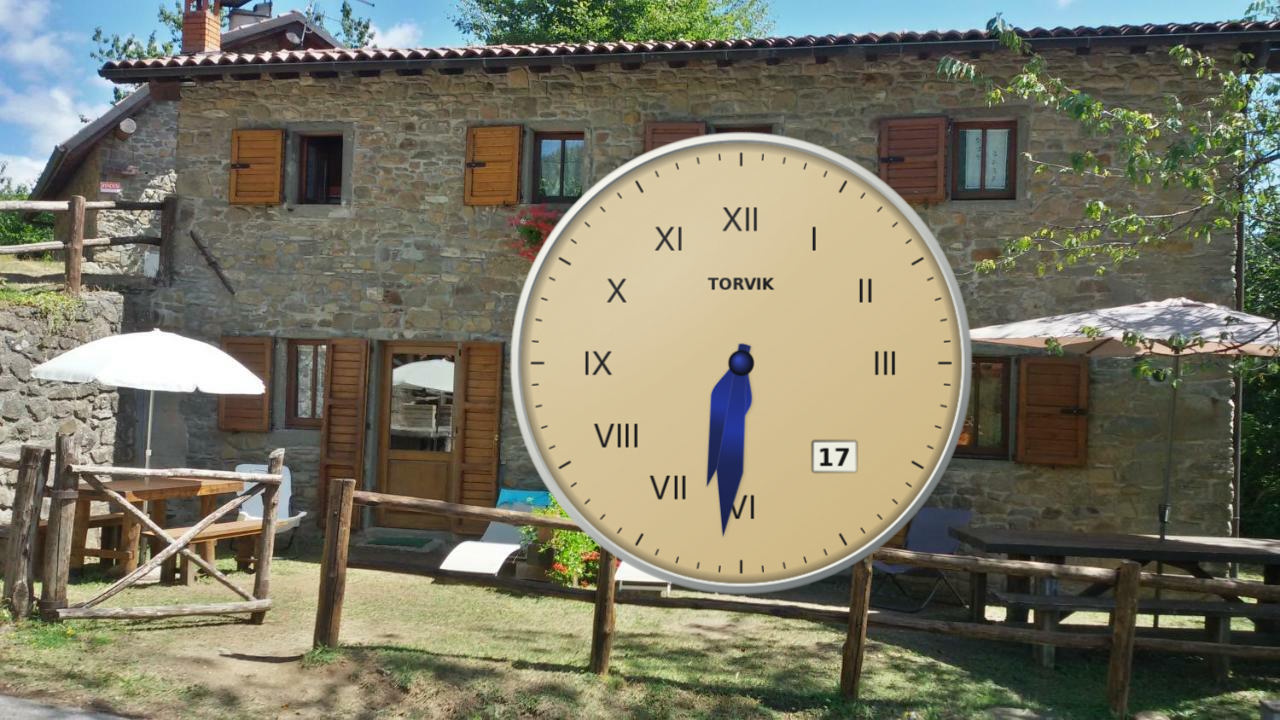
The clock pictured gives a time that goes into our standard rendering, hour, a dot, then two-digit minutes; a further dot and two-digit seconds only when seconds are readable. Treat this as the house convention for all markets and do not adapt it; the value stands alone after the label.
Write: 6.31
